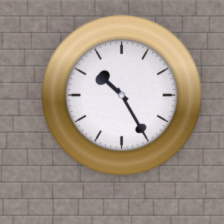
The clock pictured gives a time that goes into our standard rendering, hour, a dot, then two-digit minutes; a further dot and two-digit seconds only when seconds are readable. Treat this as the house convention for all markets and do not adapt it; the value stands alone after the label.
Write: 10.25
